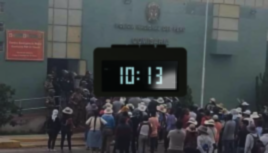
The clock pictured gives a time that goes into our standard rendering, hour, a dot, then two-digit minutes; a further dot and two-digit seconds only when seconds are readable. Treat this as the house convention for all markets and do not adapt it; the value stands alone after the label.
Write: 10.13
